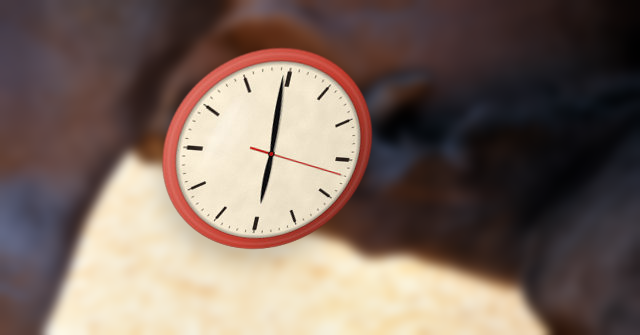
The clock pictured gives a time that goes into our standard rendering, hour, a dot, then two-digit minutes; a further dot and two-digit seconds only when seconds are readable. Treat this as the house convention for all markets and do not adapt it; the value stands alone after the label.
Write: 5.59.17
